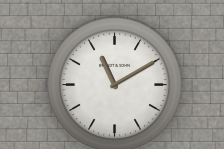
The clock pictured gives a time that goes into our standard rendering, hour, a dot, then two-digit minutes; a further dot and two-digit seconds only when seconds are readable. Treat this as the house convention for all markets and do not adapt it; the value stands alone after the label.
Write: 11.10
